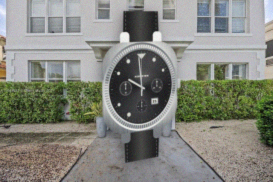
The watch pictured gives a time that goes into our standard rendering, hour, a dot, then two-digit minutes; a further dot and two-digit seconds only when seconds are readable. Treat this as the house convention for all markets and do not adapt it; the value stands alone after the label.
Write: 9.59
